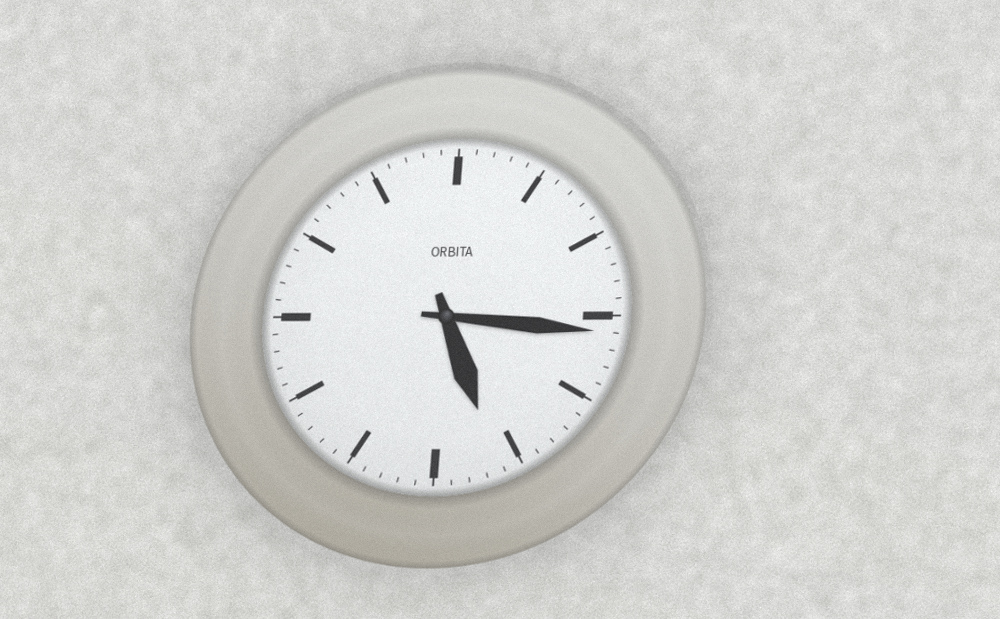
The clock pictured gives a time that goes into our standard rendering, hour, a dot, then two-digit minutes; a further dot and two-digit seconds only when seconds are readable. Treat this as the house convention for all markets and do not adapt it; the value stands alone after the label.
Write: 5.16
